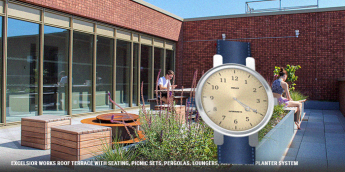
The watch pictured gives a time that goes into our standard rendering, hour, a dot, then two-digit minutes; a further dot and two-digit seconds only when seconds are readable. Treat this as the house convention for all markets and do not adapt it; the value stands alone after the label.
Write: 4.20
